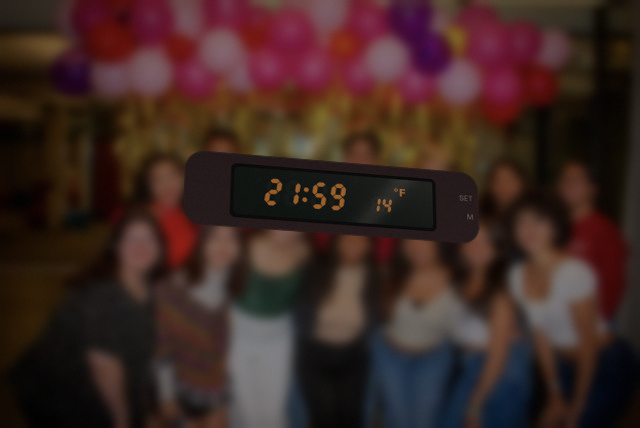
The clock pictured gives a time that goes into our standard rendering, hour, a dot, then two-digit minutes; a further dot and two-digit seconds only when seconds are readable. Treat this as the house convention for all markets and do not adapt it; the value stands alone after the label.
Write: 21.59
